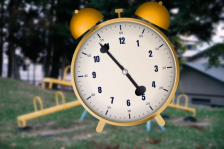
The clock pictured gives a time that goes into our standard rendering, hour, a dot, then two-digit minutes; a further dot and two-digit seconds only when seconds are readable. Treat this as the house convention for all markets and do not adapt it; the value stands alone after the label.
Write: 4.54
